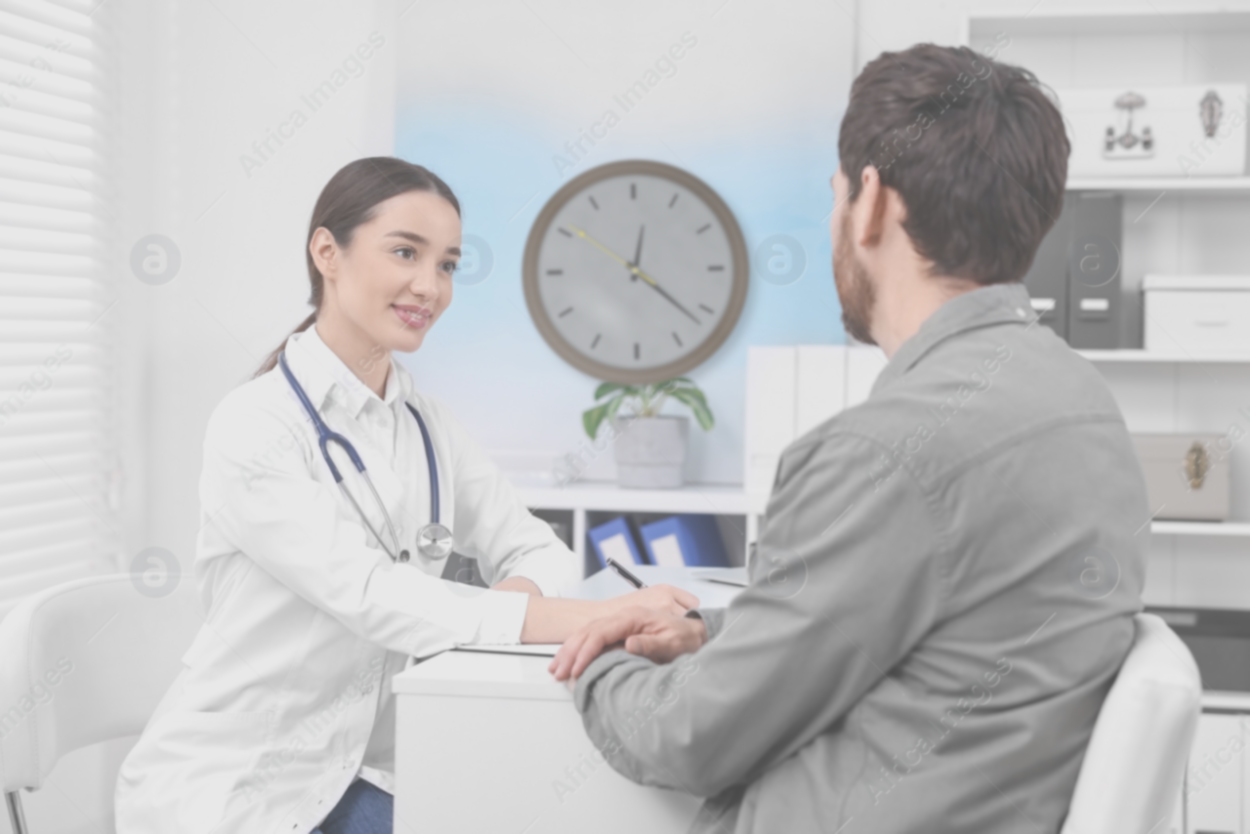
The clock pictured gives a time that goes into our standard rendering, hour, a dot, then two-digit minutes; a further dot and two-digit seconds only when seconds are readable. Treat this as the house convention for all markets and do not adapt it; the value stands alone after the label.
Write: 12.21.51
